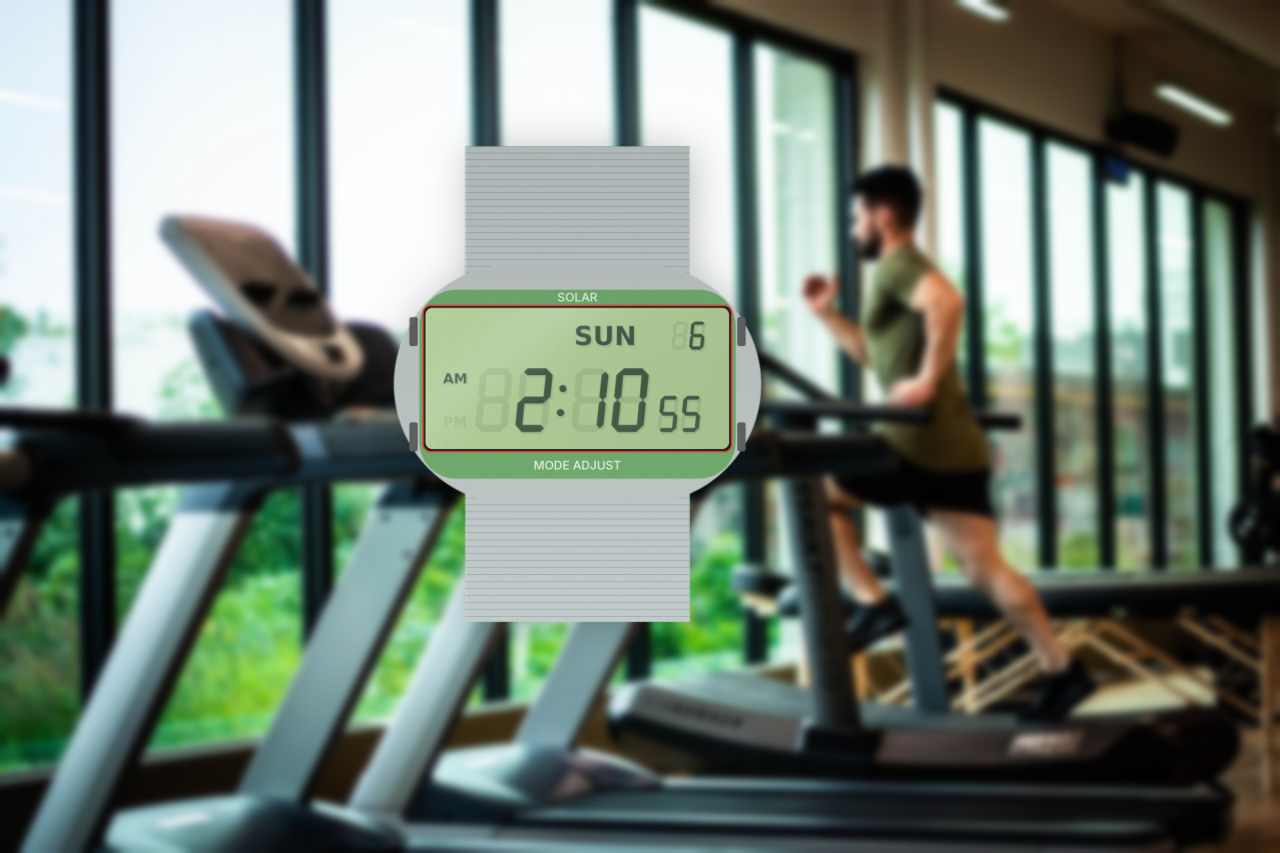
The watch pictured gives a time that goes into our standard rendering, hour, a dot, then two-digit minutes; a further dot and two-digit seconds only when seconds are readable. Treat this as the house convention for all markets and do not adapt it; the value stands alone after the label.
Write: 2.10.55
